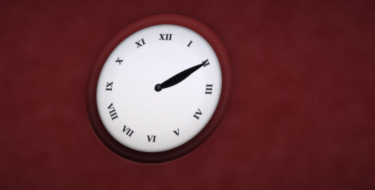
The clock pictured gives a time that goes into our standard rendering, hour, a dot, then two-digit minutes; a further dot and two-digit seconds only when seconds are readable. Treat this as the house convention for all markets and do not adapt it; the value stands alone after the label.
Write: 2.10
